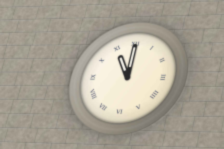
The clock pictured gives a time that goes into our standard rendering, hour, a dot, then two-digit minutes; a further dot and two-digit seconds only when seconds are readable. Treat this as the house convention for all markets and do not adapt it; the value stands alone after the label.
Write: 11.00
